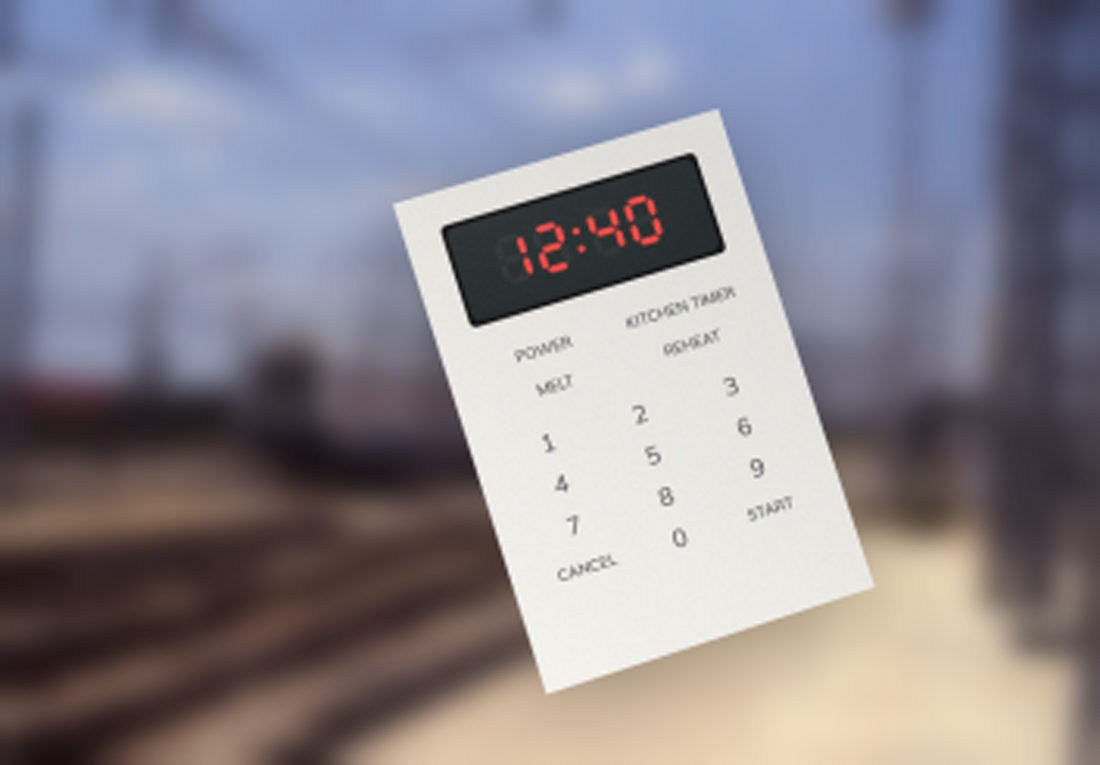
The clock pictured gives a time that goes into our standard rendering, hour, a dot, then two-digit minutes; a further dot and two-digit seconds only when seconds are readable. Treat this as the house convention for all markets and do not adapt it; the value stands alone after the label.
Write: 12.40
